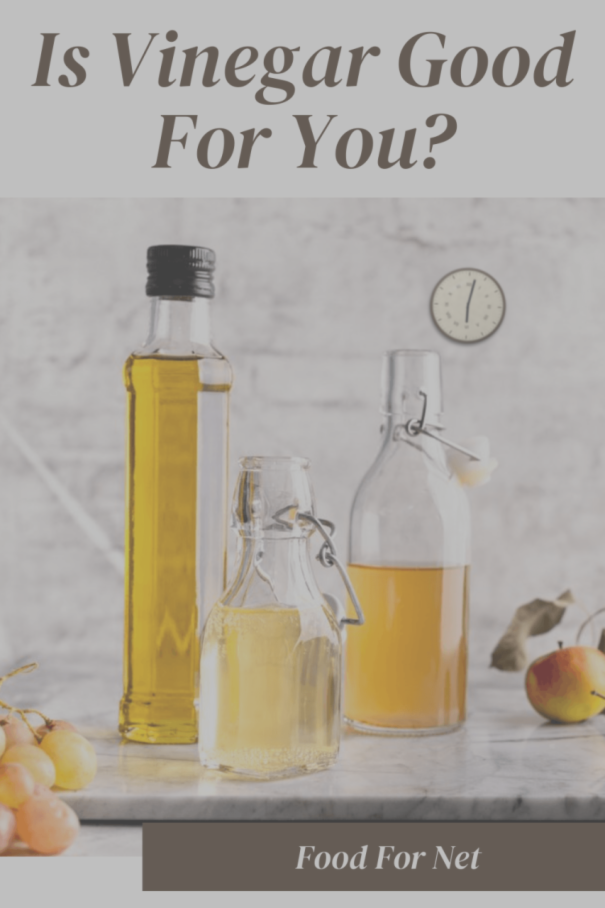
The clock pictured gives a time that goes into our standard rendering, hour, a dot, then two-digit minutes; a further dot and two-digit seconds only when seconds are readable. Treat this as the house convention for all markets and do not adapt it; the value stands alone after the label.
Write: 6.02
